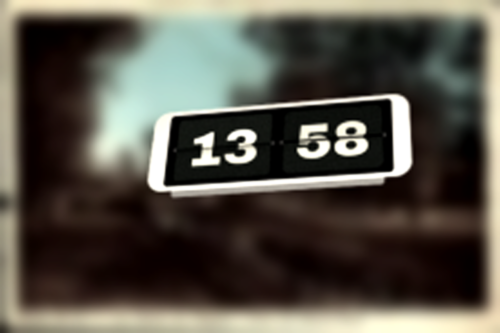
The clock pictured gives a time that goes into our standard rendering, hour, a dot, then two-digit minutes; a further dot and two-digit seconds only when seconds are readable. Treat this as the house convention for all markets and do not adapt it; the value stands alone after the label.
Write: 13.58
